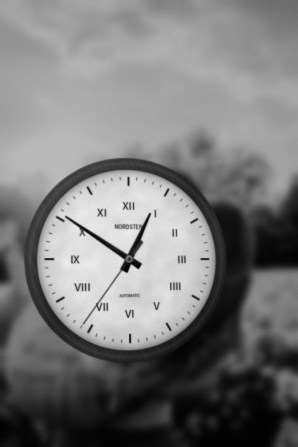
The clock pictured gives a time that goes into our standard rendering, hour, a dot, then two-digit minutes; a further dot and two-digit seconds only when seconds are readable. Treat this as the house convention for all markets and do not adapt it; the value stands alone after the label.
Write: 12.50.36
